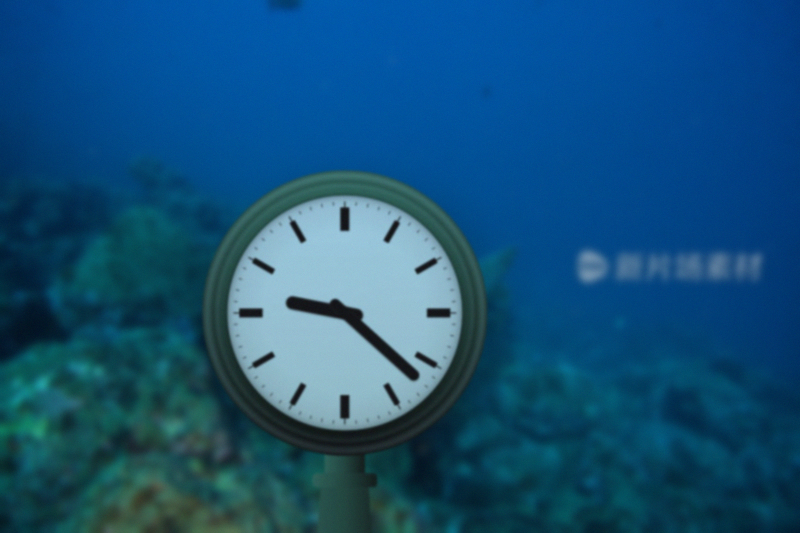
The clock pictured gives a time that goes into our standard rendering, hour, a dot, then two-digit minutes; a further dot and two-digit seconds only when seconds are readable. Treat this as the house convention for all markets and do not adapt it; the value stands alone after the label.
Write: 9.22
